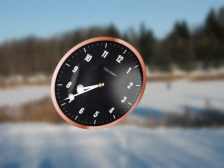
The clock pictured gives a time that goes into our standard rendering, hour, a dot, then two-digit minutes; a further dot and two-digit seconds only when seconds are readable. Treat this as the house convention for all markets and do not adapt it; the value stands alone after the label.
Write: 7.36
